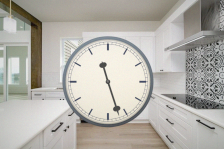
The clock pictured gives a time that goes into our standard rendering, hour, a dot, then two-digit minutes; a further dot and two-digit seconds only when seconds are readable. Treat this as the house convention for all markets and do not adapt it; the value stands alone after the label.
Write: 11.27
